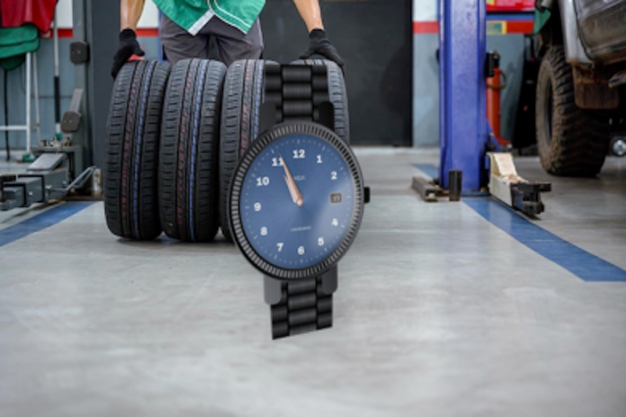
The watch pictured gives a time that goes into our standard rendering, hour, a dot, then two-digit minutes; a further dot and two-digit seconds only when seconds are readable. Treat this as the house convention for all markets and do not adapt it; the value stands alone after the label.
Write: 10.56
